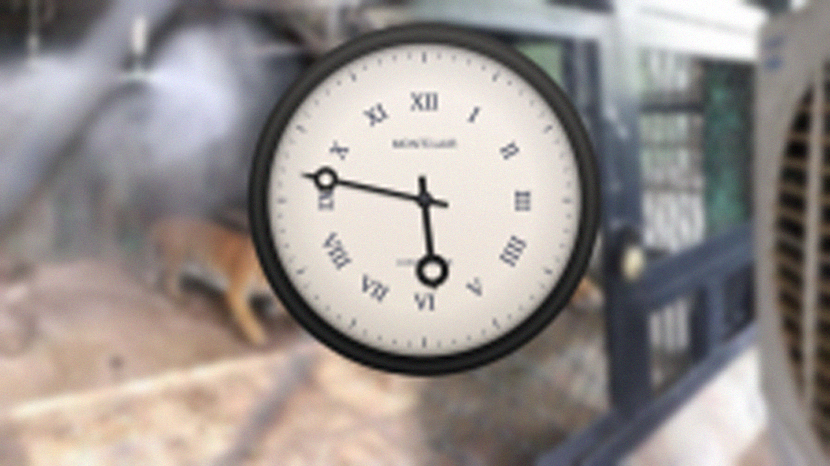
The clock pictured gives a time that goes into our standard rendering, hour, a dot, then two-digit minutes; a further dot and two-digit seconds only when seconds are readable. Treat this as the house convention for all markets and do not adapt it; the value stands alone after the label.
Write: 5.47
